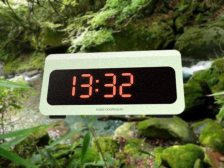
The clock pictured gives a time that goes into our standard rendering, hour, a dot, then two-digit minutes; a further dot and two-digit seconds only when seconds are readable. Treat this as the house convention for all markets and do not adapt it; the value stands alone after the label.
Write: 13.32
